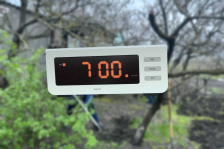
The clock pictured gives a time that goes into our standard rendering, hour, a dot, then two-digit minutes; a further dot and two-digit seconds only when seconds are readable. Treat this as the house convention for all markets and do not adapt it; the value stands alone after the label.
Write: 7.00
